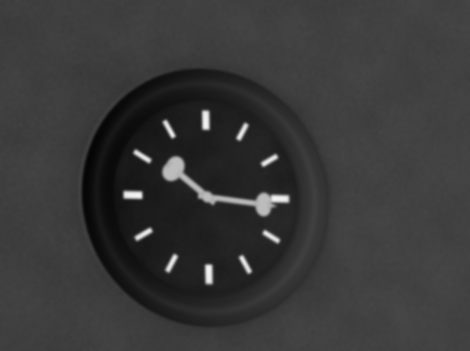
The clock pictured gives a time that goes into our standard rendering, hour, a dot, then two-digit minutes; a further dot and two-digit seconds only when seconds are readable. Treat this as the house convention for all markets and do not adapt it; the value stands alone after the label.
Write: 10.16
